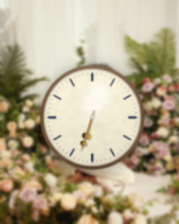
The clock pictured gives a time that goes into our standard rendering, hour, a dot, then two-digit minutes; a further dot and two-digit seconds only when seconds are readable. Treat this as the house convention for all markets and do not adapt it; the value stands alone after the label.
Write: 6.33
